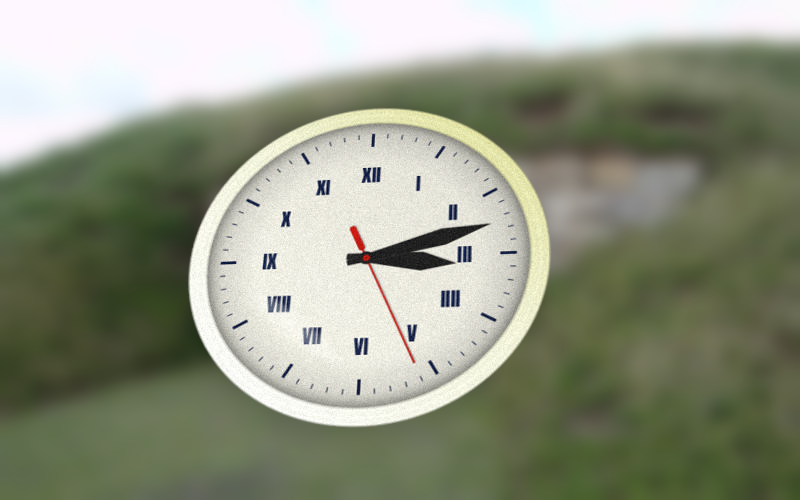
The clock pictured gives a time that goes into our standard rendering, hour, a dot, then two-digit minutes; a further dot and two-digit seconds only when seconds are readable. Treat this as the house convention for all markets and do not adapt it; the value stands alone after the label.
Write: 3.12.26
